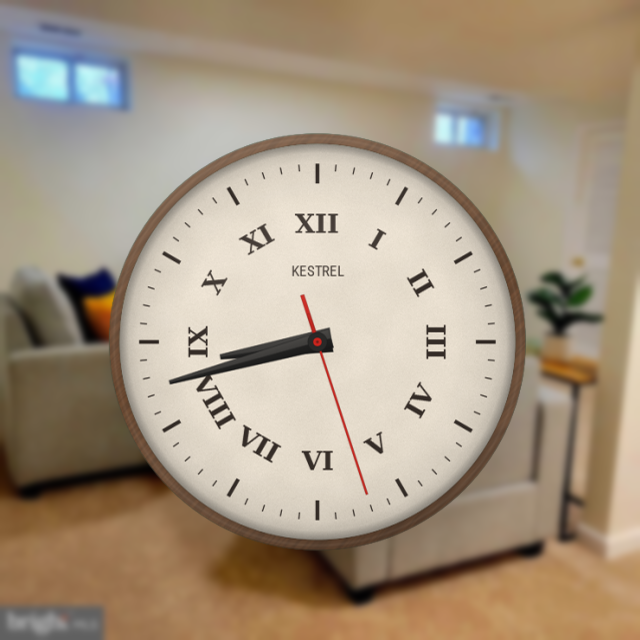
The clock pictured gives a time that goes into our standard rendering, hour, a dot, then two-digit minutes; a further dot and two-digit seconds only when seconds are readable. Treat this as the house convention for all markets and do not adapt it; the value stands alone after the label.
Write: 8.42.27
